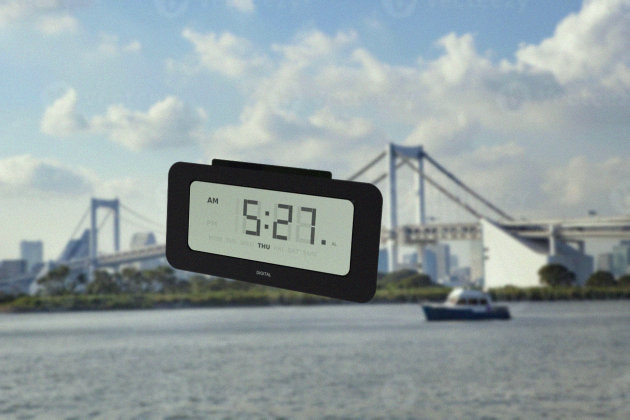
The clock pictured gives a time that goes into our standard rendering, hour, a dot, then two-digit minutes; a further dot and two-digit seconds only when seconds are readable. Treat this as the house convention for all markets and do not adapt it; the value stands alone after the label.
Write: 5.27
